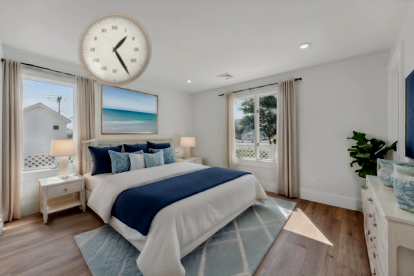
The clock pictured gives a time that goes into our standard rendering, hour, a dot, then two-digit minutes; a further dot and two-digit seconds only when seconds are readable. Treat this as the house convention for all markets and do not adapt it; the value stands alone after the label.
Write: 1.25
